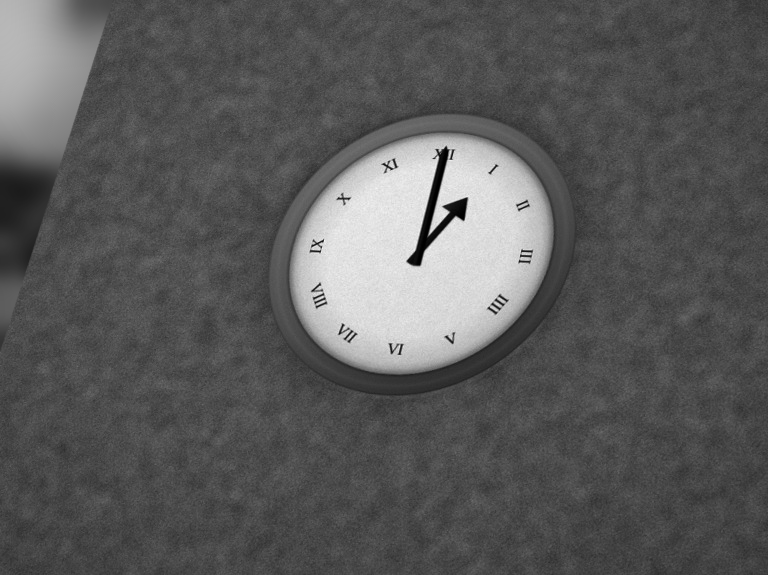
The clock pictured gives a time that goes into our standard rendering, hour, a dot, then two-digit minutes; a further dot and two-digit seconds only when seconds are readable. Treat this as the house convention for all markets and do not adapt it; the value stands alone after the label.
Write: 1.00
